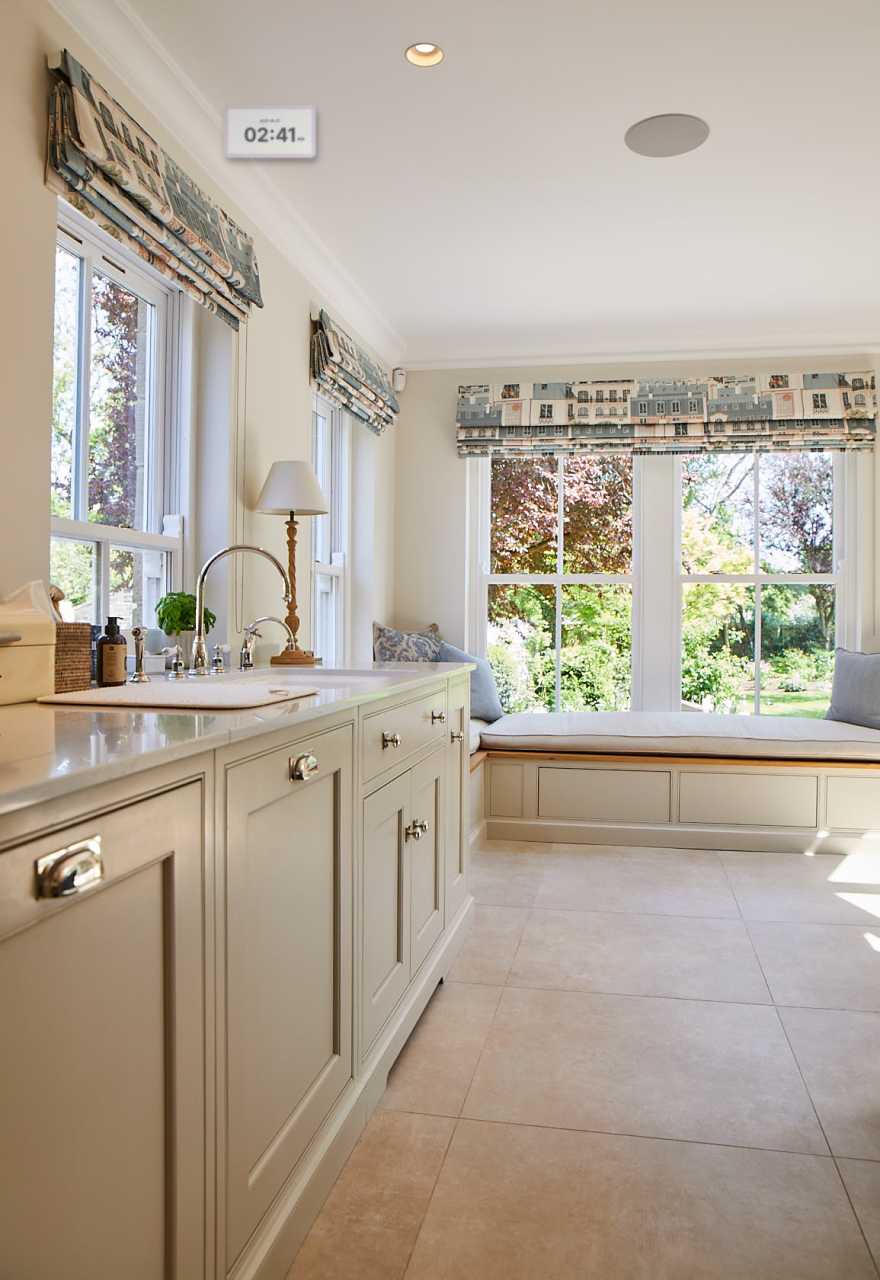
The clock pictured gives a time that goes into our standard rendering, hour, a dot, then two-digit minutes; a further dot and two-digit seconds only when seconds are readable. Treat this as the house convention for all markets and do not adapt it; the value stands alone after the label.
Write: 2.41
